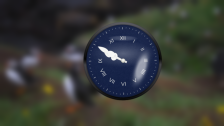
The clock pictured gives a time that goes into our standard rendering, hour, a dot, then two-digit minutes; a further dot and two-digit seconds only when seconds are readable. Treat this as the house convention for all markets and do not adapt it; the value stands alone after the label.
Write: 9.50
